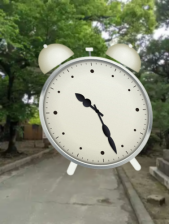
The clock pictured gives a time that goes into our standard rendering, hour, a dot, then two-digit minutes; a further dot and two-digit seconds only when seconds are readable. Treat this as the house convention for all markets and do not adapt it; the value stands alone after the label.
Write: 10.27
